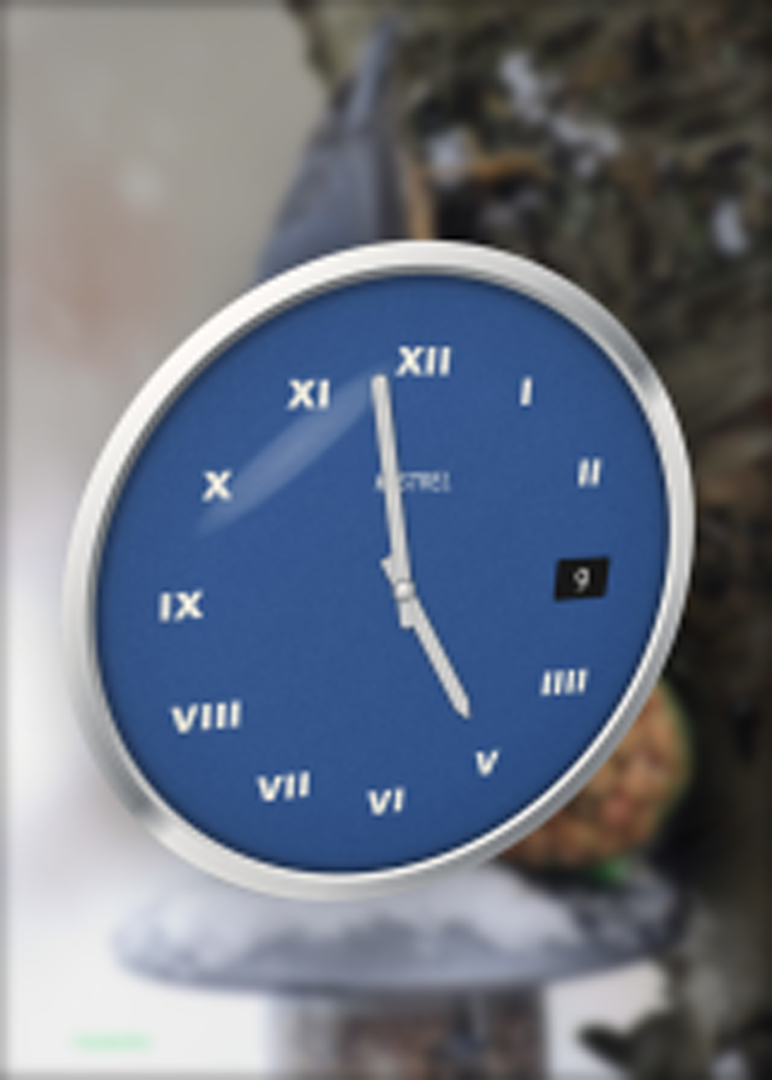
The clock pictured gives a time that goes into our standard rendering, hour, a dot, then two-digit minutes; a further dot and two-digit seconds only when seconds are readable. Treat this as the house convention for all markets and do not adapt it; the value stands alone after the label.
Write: 4.58
